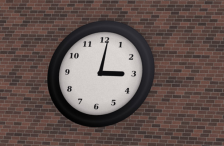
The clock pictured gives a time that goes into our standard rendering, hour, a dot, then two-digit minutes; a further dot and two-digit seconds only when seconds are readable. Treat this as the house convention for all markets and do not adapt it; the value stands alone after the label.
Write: 3.01
